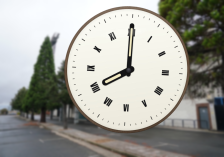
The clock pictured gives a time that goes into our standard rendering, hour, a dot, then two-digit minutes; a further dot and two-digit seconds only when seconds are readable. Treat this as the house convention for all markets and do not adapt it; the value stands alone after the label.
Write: 8.00
